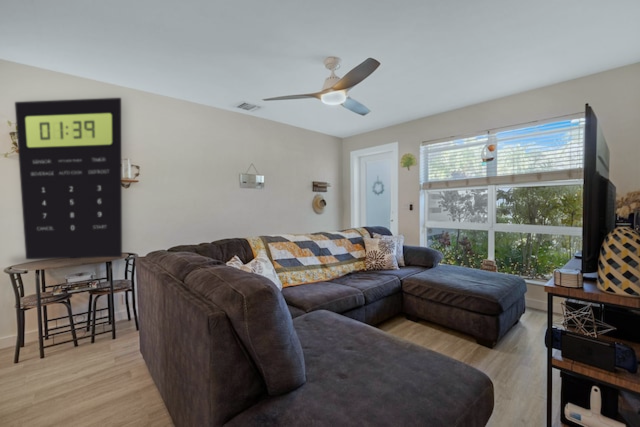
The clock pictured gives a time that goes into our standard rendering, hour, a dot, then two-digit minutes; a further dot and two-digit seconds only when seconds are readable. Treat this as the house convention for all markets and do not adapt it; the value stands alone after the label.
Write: 1.39
